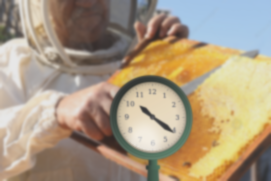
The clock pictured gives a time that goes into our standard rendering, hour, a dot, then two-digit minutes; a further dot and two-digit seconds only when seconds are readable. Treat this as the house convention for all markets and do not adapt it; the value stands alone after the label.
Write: 10.21
